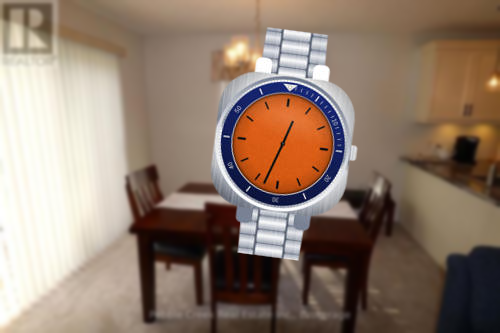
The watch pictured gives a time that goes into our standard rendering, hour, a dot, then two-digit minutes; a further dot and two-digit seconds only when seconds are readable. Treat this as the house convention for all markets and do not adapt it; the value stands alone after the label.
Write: 12.33
